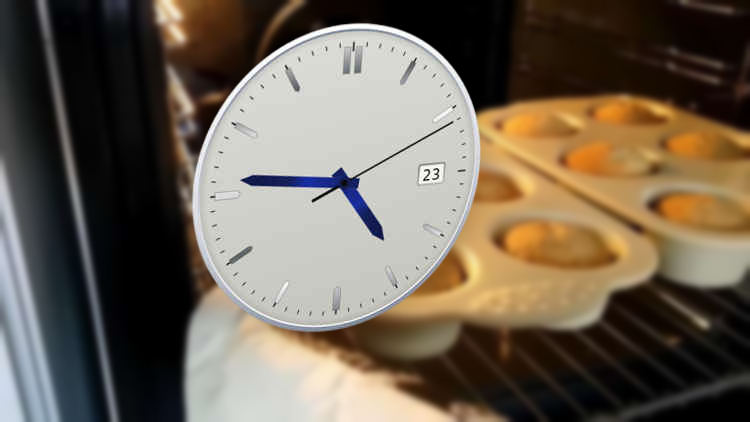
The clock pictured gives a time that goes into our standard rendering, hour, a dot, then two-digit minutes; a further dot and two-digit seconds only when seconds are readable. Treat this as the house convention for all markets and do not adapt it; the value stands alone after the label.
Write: 4.46.11
